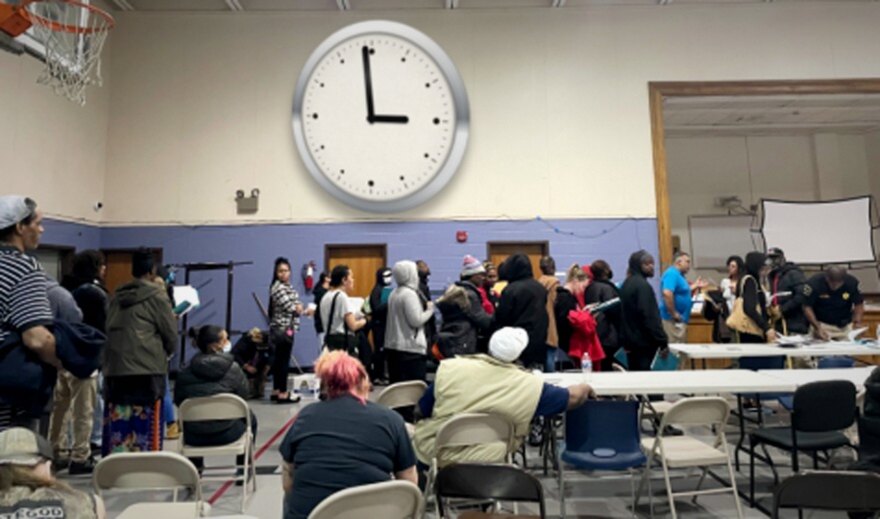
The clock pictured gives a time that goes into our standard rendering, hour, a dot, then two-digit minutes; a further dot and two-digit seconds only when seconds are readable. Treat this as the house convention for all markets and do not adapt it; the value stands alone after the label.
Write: 2.59
